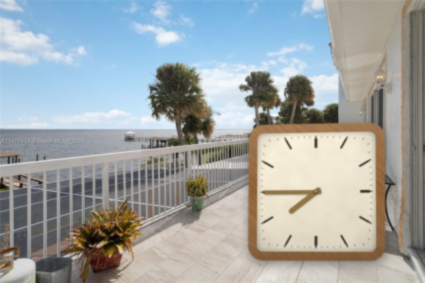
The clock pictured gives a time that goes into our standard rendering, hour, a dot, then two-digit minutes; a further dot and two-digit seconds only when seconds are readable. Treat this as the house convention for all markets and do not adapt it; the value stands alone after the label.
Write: 7.45
